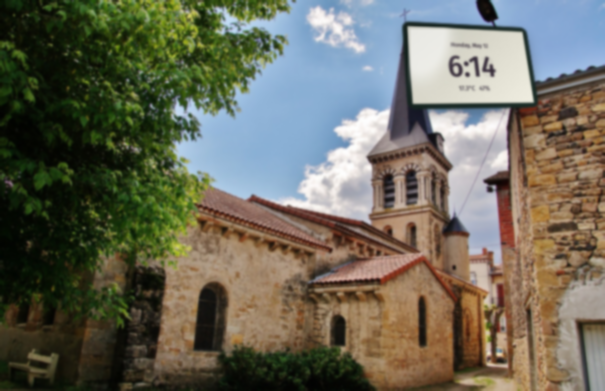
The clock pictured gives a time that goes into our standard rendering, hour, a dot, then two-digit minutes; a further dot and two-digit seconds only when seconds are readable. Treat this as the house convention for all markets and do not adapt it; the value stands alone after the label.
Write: 6.14
